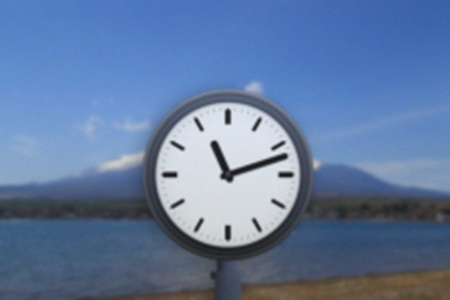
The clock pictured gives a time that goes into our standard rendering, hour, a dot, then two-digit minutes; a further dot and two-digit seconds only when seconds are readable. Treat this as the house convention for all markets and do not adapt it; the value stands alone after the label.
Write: 11.12
